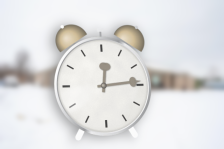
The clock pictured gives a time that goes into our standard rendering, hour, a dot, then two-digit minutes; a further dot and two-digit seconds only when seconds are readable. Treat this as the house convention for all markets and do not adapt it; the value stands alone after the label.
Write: 12.14
